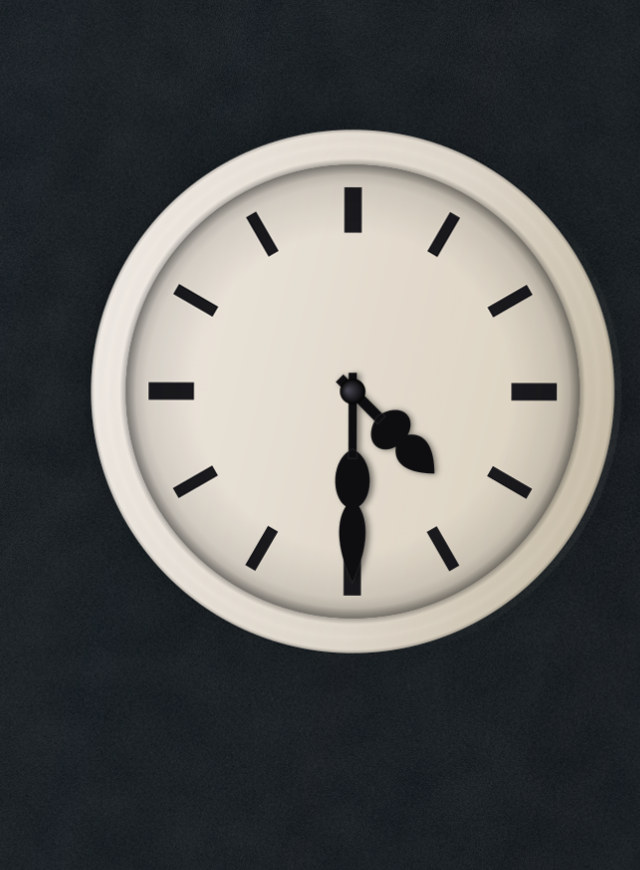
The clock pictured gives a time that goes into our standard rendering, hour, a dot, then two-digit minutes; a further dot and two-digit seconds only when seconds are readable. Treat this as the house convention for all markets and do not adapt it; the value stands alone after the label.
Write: 4.30
